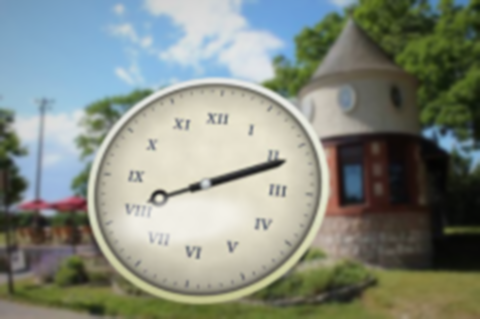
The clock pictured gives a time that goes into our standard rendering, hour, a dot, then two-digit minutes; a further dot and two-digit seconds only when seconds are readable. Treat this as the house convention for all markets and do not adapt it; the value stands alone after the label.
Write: 8.11
